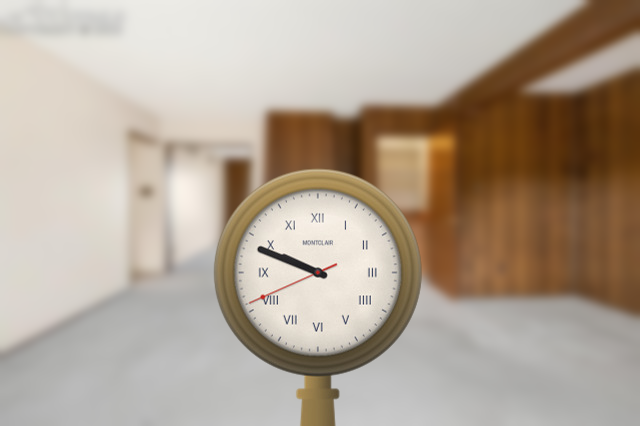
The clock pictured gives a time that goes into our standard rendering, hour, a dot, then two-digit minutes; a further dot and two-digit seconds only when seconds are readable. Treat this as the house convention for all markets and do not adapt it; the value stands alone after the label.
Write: 9.48.41
